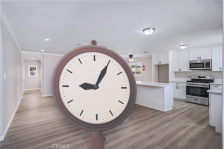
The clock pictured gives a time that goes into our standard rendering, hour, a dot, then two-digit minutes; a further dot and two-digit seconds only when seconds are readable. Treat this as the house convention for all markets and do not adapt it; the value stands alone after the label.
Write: 9.05
